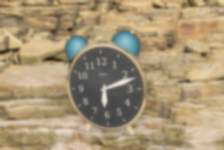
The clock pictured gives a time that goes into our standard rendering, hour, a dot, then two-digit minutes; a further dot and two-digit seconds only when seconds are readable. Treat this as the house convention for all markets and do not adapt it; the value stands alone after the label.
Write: 6.12
